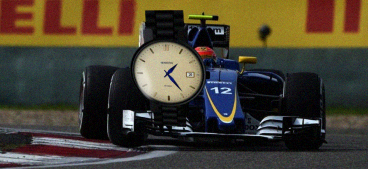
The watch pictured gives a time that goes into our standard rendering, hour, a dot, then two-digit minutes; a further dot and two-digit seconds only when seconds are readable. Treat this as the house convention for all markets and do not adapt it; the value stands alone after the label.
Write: 1.24
